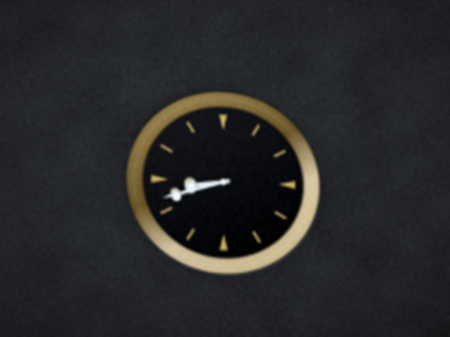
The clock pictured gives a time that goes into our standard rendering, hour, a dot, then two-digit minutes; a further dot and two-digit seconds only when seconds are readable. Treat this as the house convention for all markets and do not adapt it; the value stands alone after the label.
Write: 8.42
